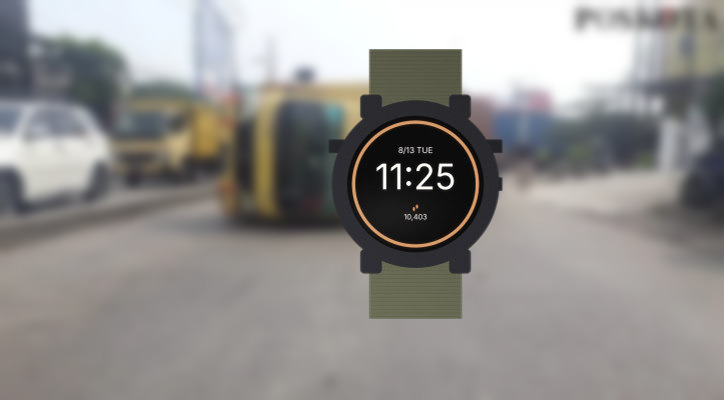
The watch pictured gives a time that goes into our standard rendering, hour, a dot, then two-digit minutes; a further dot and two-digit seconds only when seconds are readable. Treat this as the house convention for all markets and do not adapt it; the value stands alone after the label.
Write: 11.25
